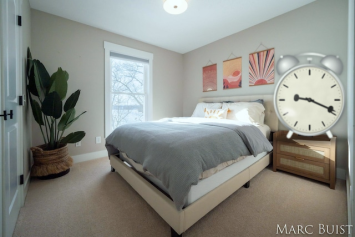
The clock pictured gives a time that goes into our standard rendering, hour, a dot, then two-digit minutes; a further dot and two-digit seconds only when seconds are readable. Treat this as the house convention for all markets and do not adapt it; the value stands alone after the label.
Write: 9.19
